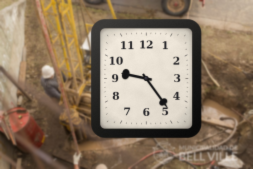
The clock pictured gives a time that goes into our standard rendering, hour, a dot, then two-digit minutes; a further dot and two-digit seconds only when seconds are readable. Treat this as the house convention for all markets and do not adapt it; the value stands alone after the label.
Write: 9.24
